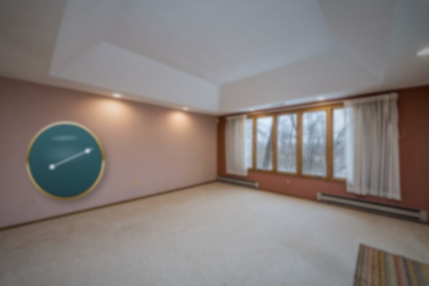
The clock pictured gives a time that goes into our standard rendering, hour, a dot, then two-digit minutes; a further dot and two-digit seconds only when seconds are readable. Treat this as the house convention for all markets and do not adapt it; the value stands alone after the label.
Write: 8.11
